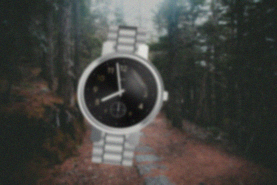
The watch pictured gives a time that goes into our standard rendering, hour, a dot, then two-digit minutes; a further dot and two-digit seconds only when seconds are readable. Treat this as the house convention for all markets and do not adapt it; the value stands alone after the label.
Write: 7.58
